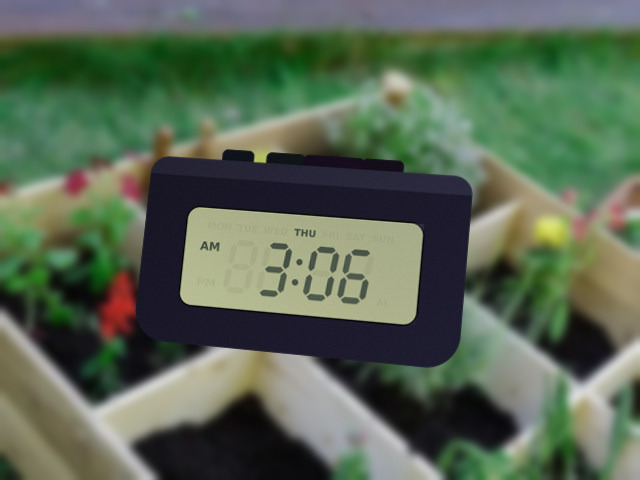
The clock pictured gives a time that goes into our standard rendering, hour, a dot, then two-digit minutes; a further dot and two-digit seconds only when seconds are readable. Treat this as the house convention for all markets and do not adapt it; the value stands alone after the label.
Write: 3.06
